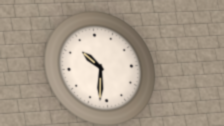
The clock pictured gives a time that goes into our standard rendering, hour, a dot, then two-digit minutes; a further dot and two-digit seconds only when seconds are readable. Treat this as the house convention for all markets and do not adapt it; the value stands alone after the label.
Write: 10.32
